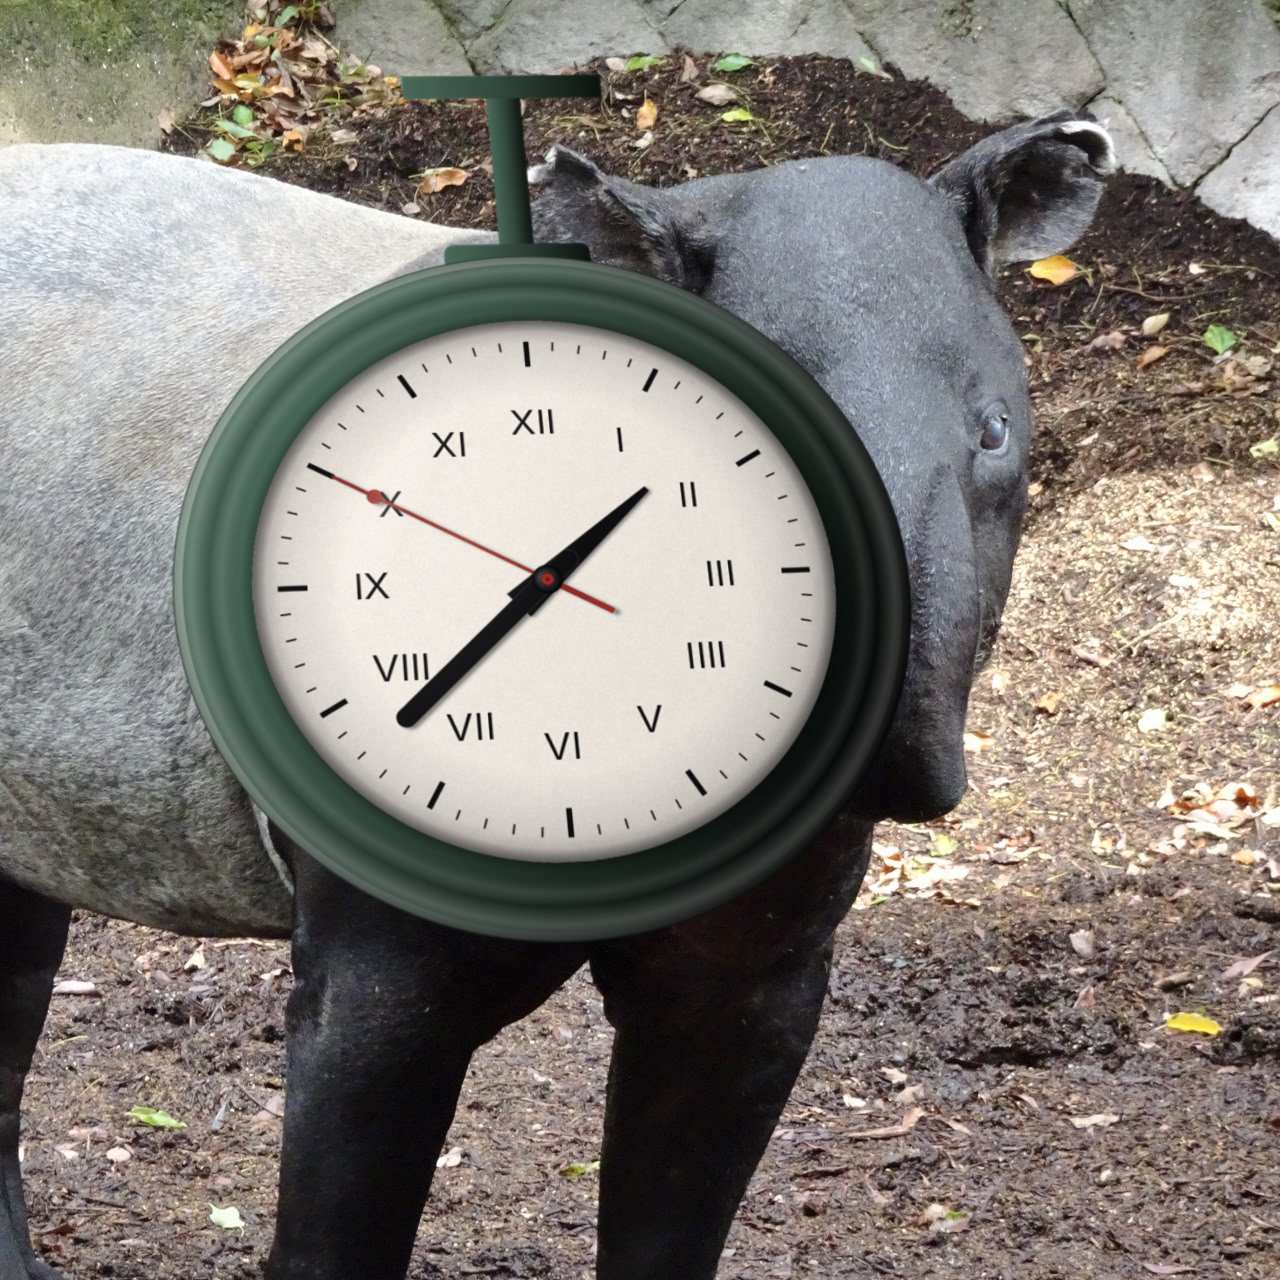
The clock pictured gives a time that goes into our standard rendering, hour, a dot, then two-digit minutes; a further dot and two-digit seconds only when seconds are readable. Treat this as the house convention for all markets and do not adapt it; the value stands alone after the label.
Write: 1.37.50
